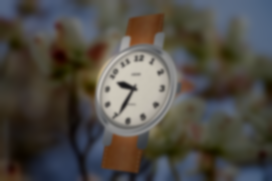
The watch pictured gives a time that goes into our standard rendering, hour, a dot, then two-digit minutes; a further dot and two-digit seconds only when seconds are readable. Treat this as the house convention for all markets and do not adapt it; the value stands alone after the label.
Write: 9.34
